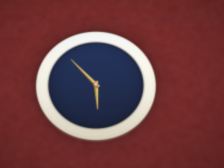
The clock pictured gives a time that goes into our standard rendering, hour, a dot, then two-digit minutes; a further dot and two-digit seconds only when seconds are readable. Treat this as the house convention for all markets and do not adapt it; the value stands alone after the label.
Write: 5.53
